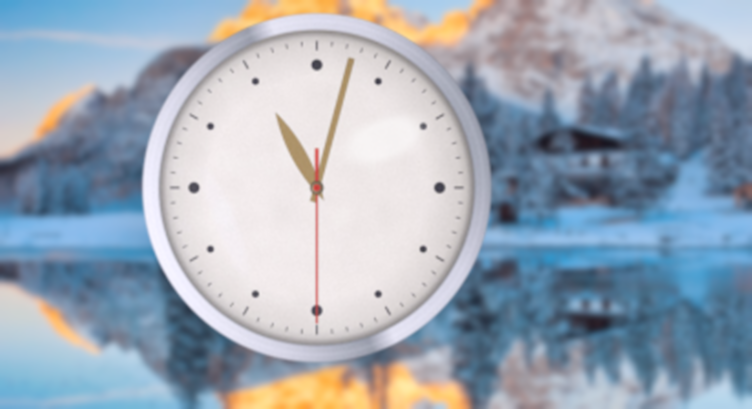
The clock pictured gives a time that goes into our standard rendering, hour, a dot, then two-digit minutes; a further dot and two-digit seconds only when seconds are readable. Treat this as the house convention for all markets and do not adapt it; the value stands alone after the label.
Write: 11.02.30
